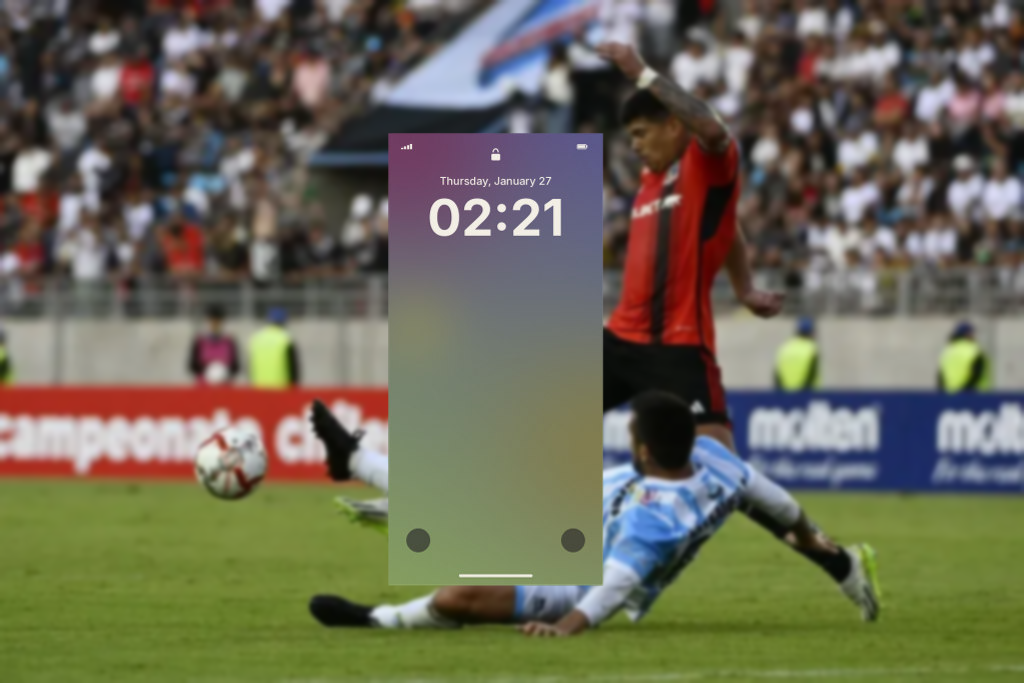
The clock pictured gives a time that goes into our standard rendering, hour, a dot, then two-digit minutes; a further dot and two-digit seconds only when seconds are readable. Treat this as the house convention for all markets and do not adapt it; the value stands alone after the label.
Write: 2.21
